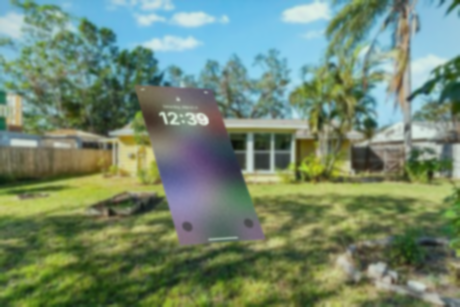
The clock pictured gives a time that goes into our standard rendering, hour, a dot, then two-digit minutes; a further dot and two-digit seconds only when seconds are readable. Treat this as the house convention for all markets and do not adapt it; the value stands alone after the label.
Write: 12.39
